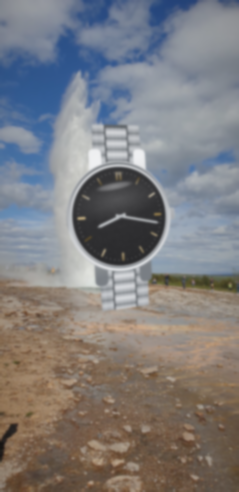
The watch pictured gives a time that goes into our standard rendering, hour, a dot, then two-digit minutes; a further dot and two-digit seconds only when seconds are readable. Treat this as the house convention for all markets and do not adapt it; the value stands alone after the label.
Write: 8.17
